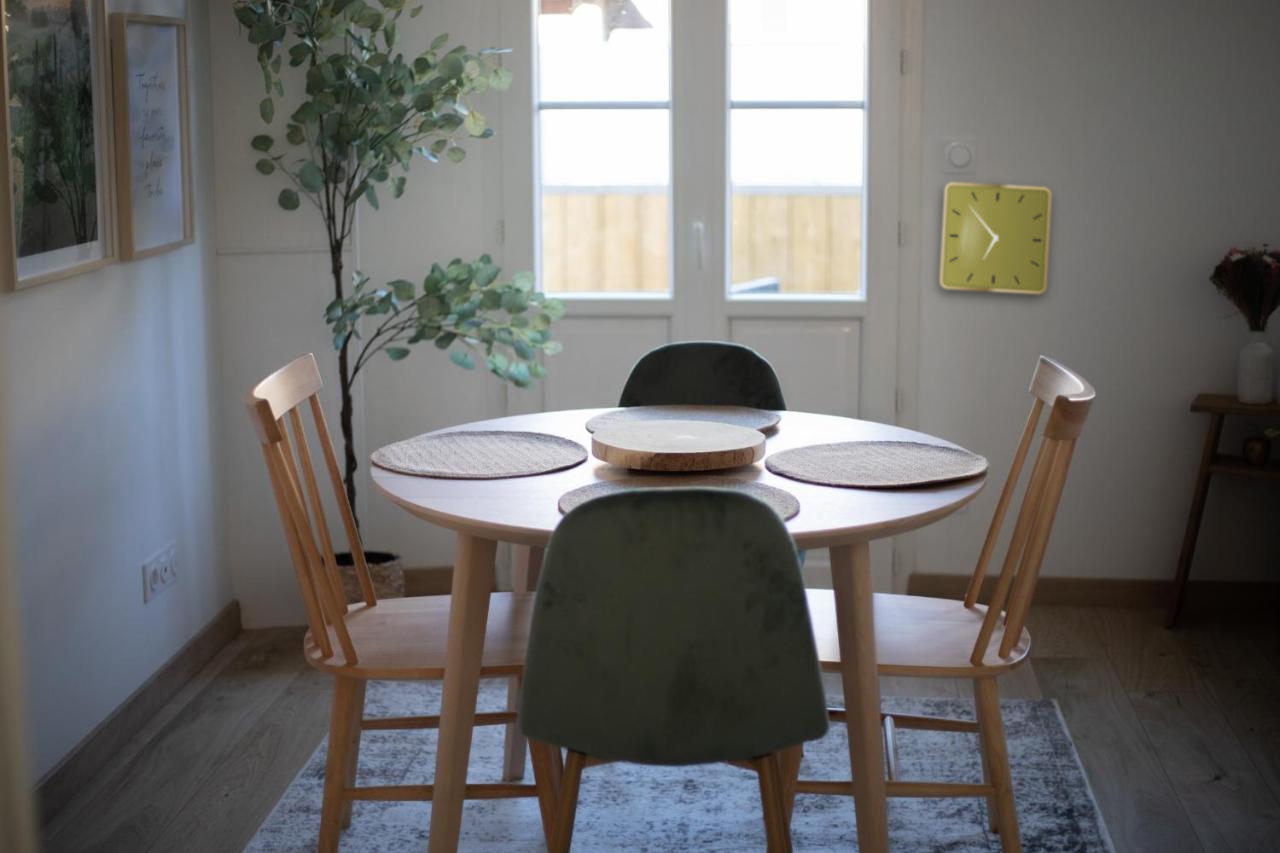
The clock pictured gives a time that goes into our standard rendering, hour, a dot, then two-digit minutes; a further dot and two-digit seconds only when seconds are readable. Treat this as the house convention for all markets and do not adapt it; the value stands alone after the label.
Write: 6.53
